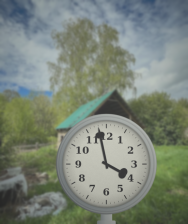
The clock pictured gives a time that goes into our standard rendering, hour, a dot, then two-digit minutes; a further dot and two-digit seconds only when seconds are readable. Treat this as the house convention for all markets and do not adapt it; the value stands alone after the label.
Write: 3.58
